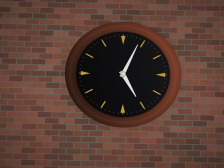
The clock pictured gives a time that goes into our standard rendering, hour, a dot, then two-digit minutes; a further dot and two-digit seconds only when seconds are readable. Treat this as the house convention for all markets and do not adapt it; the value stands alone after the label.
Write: 5.04
